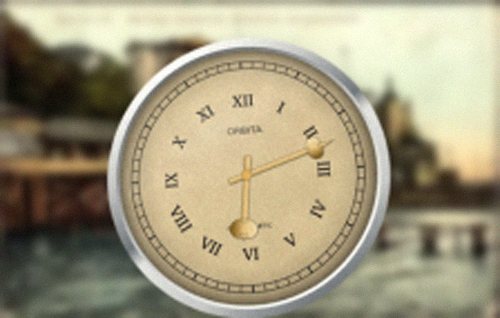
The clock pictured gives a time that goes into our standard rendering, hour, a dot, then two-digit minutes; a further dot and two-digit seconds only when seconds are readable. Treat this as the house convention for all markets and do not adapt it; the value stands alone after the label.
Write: 6.12
